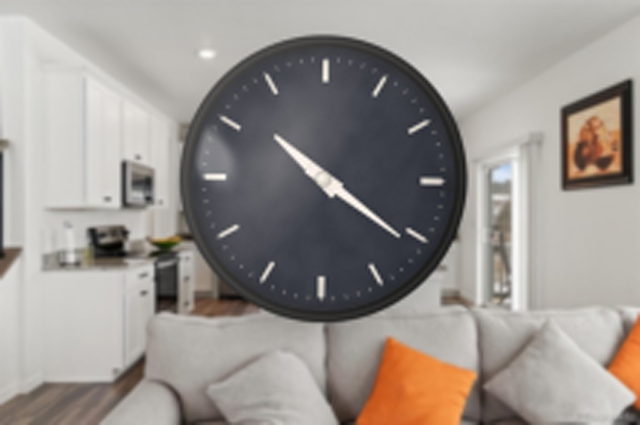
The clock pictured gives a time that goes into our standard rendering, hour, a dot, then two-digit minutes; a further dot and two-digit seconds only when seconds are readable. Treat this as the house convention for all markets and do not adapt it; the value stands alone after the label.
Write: 10.21
